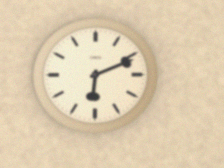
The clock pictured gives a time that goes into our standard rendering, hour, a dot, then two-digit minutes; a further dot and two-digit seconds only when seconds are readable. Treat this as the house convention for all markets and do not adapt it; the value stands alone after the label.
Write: 6.11
